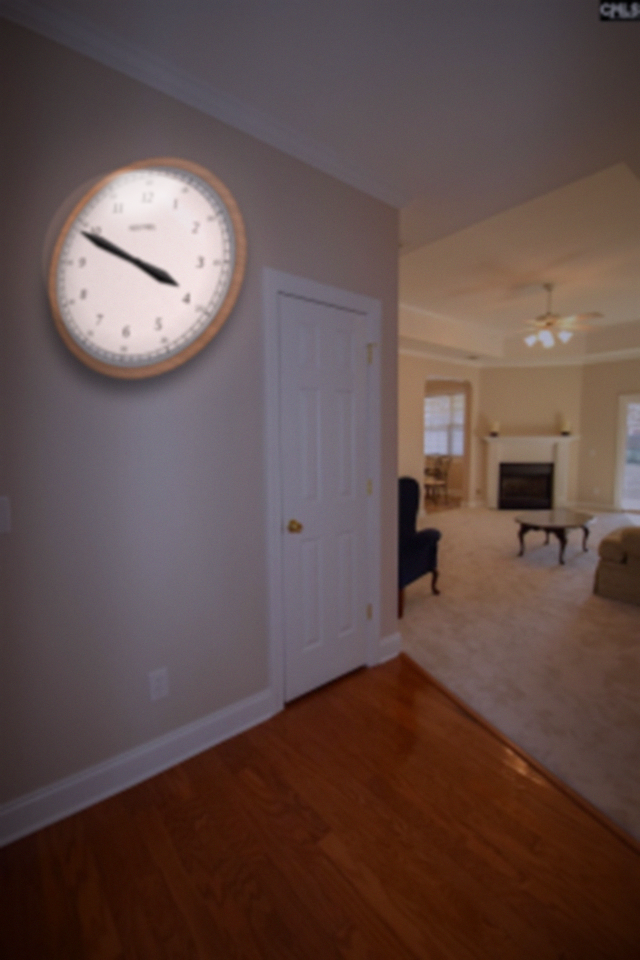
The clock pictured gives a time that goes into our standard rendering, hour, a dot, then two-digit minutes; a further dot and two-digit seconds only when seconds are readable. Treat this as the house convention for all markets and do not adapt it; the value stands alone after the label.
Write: 3.49
